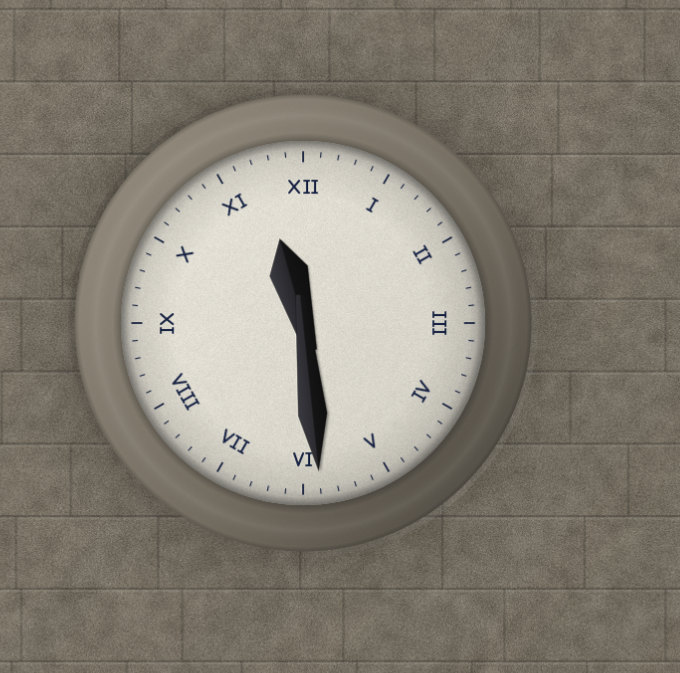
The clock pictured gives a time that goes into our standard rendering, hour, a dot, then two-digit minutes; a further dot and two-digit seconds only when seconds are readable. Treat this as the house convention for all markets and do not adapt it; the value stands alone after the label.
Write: 11.29
